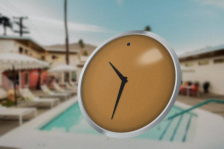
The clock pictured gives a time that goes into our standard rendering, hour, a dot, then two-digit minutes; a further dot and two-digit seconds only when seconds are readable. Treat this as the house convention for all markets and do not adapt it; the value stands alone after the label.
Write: 10.32
